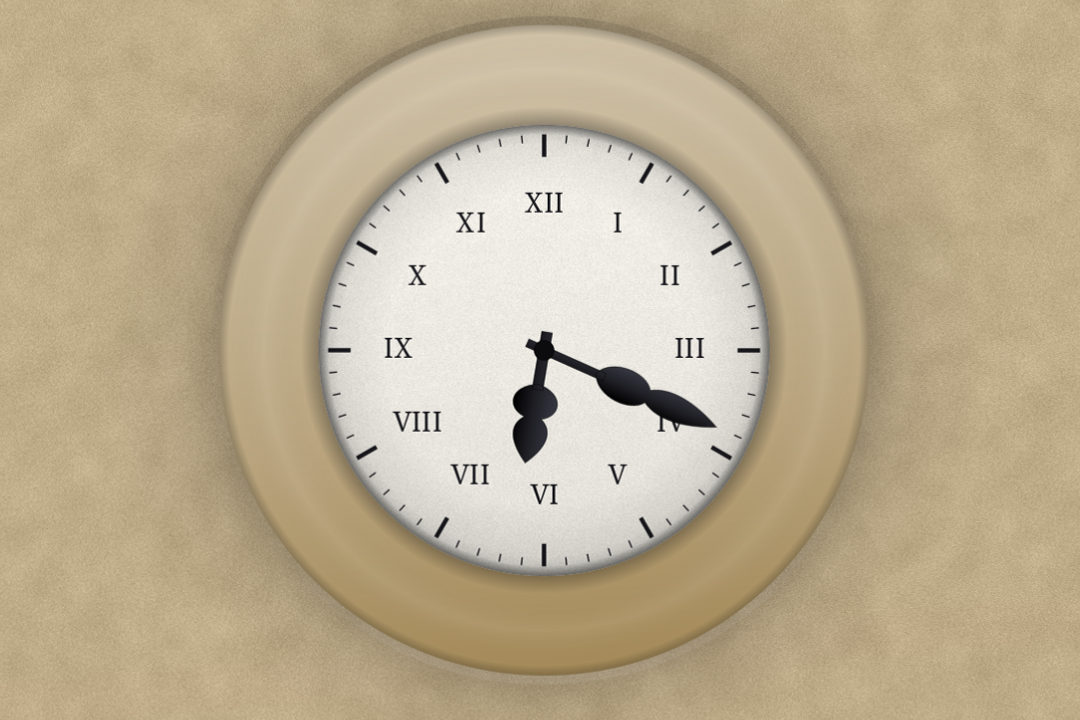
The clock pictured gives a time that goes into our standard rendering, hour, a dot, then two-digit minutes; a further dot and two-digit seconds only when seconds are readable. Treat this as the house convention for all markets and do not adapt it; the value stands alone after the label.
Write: 6.19
